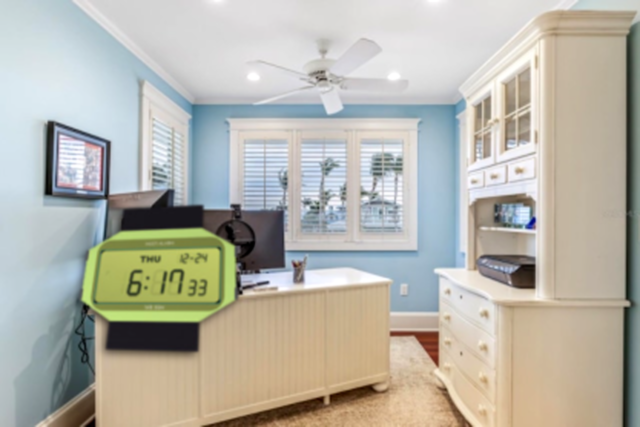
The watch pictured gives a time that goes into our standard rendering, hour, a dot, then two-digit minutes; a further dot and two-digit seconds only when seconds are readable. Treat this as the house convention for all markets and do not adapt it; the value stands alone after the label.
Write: 6.17.33
